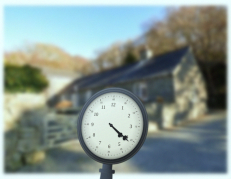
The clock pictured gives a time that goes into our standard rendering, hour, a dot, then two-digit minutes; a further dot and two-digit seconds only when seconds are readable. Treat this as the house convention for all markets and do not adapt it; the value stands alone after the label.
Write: 4.21
